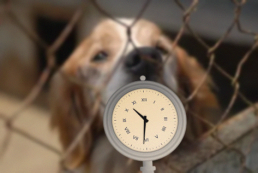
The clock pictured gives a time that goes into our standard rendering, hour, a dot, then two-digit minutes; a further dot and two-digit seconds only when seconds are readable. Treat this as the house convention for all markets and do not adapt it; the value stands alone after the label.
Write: 10.31
